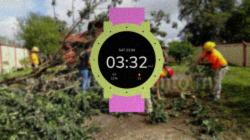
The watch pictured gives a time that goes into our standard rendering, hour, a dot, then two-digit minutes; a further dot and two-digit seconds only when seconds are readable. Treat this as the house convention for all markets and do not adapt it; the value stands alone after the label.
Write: 3.32
